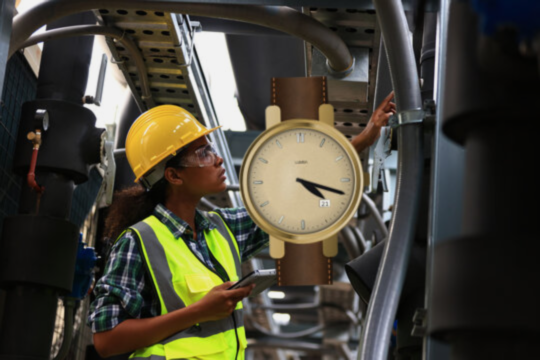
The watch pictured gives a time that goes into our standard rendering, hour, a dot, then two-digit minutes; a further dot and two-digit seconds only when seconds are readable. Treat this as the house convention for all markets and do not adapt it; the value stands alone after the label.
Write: 4.18
